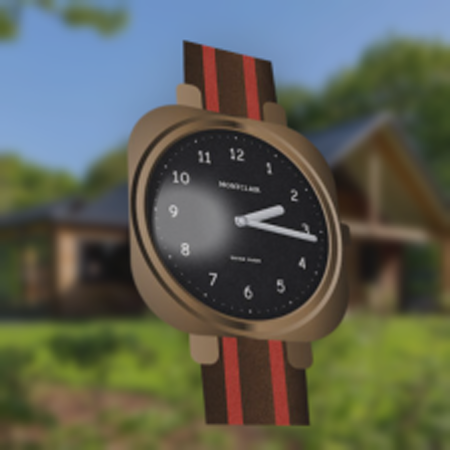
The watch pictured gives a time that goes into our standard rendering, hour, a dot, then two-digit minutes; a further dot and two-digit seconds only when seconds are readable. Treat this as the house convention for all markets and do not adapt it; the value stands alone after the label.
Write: 2.16
